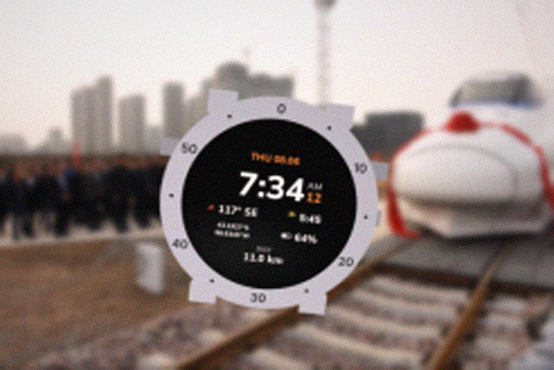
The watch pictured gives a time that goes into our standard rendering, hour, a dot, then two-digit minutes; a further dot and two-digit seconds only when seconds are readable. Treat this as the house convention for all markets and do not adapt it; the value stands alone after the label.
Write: 7.34
